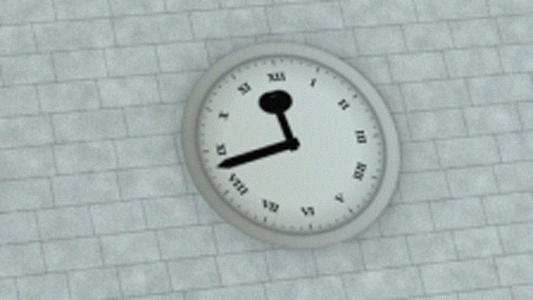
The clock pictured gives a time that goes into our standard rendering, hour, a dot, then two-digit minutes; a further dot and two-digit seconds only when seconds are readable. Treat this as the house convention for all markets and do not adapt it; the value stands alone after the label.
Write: 11.43
